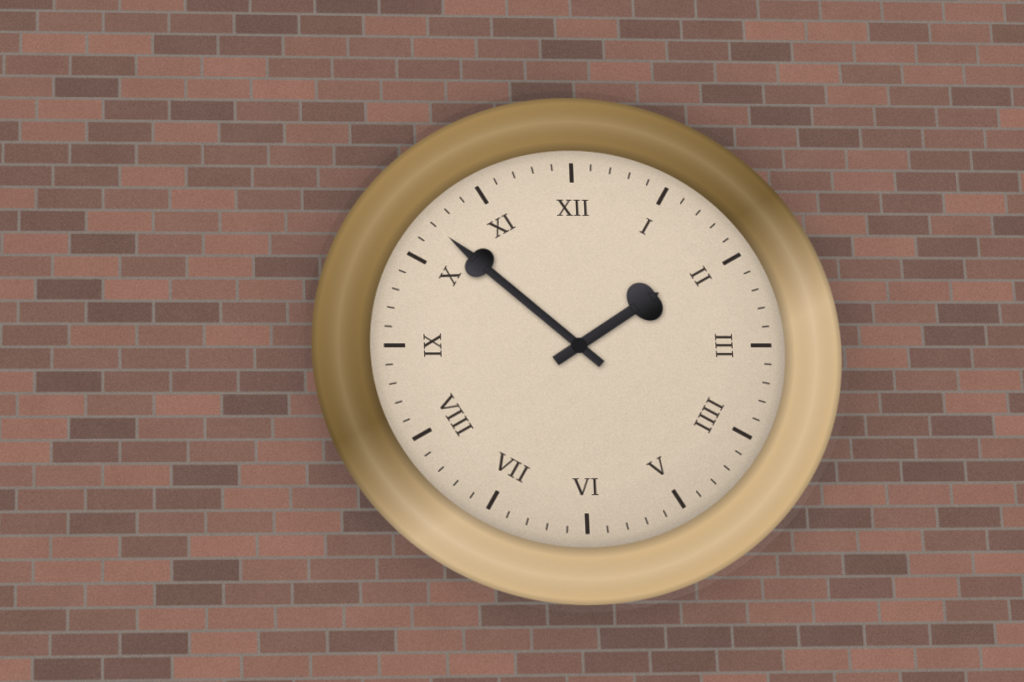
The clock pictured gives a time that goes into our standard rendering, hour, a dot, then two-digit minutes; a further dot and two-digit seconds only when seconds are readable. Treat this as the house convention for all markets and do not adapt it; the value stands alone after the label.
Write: 1.52
